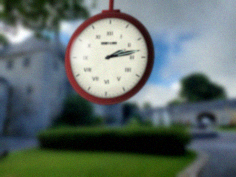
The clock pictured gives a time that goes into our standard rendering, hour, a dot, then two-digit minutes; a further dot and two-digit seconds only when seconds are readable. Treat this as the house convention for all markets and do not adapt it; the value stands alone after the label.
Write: 2.13
